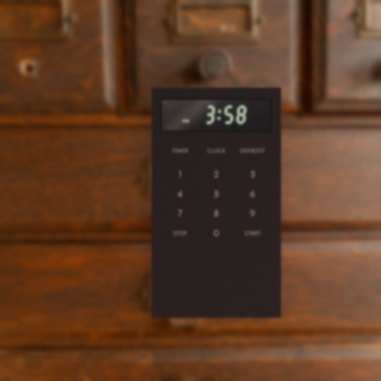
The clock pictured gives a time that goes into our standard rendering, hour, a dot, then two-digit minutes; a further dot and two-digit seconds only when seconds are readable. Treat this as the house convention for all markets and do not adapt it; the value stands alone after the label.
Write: 3.58
